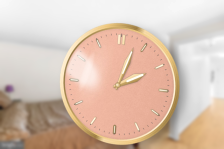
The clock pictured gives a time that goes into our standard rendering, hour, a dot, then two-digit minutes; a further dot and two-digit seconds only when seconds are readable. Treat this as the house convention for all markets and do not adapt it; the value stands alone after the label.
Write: 2.03
